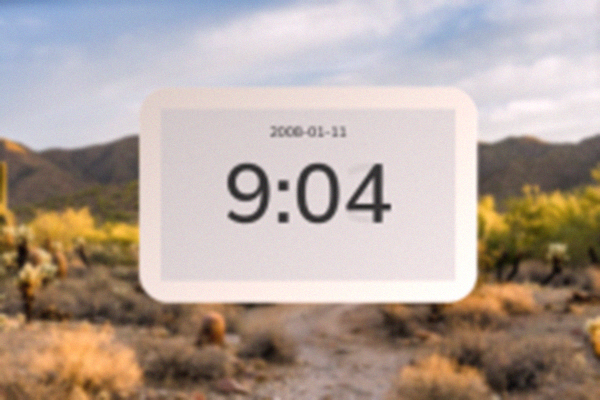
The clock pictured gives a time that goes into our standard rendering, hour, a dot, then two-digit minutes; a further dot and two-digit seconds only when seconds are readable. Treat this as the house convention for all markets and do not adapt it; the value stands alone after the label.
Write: 9.04
